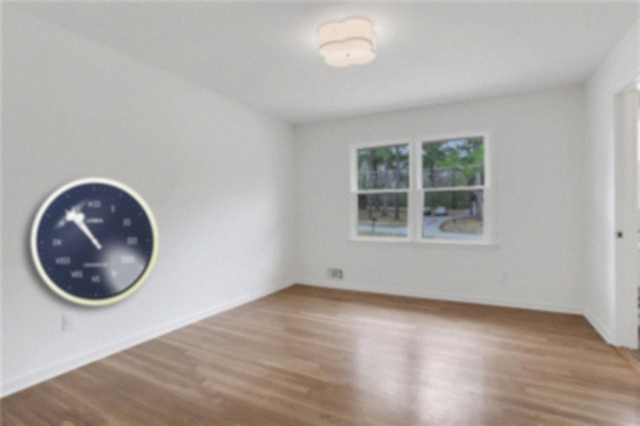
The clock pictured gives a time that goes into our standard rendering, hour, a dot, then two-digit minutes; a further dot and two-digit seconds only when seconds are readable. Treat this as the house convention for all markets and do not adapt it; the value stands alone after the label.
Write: 10.53
